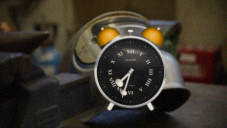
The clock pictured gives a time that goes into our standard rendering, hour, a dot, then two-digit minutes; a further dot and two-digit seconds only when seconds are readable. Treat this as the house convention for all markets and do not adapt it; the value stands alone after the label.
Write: 7.33
